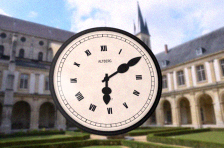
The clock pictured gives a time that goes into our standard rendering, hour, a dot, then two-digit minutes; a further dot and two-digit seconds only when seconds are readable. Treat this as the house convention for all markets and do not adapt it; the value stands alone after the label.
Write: 6.10
